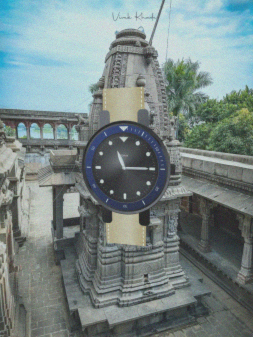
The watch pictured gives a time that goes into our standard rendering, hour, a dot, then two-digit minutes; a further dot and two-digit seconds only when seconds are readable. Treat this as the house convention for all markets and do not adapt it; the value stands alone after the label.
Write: 11.15
